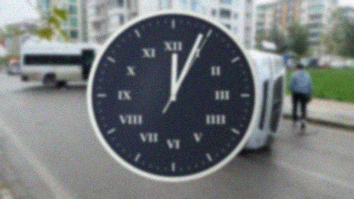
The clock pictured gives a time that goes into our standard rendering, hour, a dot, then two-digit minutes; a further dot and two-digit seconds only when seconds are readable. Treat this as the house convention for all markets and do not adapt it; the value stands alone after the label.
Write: 12.04.05
